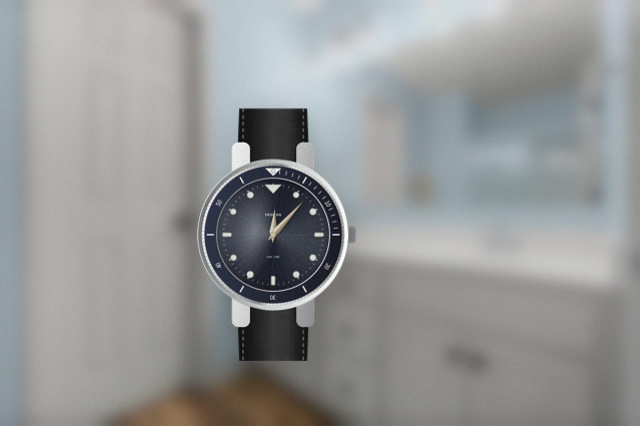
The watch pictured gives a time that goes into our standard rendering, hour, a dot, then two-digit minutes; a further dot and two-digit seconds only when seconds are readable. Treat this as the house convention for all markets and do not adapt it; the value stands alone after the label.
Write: 12.07
